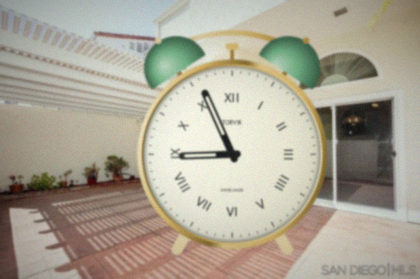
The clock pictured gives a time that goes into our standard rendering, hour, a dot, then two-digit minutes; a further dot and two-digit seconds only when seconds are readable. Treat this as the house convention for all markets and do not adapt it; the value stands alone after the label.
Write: 8.56
